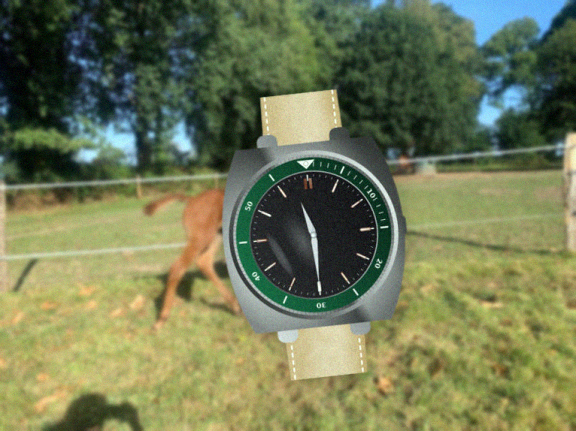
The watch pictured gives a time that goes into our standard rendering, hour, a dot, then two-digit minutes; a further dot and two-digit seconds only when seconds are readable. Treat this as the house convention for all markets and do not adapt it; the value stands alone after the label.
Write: 11.30
